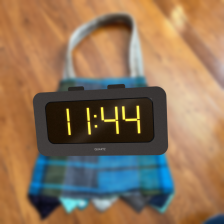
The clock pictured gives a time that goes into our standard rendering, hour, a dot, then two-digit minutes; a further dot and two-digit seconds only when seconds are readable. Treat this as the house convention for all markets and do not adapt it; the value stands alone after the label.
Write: 11.44
